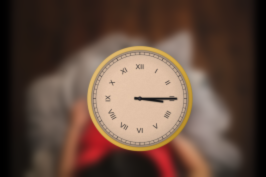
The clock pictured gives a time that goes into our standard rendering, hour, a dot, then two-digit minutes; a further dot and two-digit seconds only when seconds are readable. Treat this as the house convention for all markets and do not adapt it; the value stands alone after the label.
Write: 3.15
